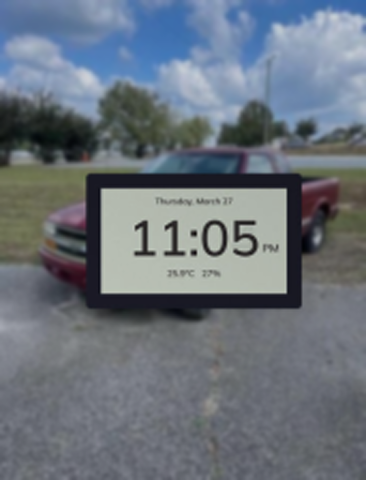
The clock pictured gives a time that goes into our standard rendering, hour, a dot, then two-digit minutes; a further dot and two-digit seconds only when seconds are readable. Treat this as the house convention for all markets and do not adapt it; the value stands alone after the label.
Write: 11.05
